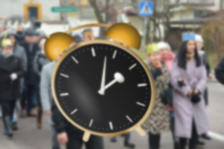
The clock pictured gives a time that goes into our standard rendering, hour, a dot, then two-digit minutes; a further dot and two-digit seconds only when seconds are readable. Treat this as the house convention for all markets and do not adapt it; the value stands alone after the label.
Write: 2.03
